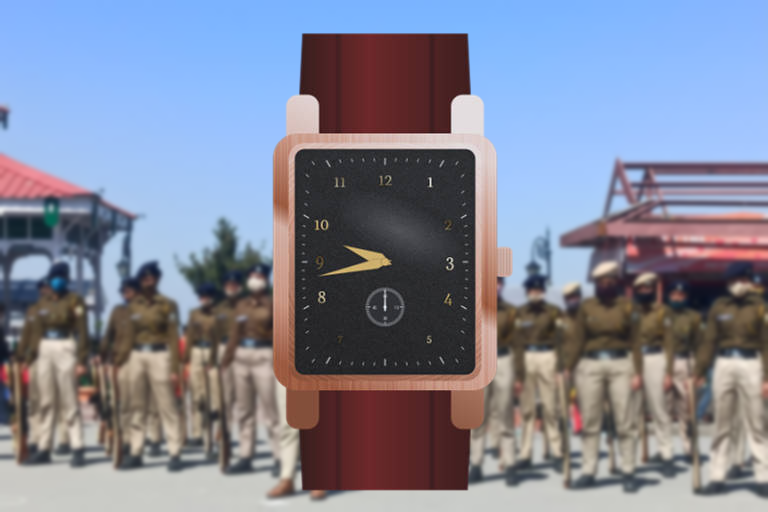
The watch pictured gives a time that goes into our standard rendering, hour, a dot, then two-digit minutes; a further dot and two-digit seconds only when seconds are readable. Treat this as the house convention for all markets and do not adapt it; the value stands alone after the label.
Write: 9.43
